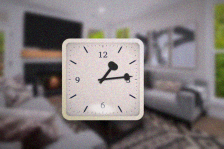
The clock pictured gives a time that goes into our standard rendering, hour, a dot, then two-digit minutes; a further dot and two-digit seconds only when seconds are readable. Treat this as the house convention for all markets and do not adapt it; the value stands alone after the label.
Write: 1.14
